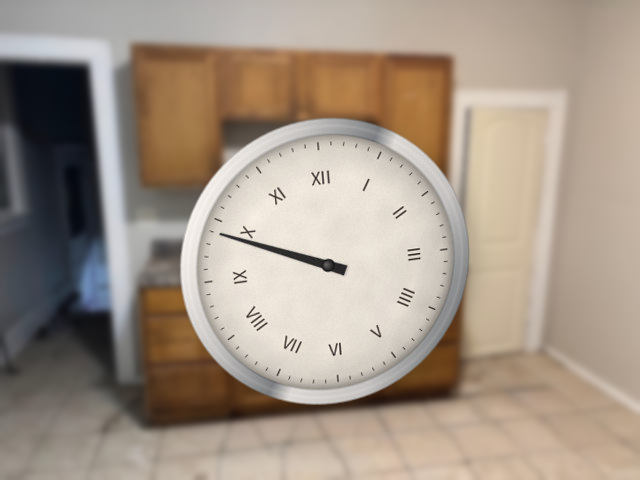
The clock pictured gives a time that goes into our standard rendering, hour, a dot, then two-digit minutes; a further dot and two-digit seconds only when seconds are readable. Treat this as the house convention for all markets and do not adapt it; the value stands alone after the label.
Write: 9.49
